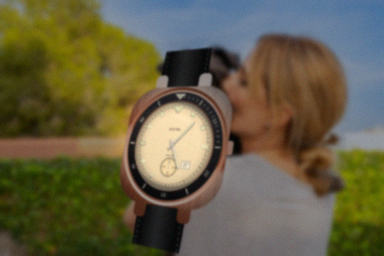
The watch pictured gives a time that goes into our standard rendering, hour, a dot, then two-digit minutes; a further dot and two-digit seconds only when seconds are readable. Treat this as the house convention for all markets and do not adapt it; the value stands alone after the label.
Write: 5.07
